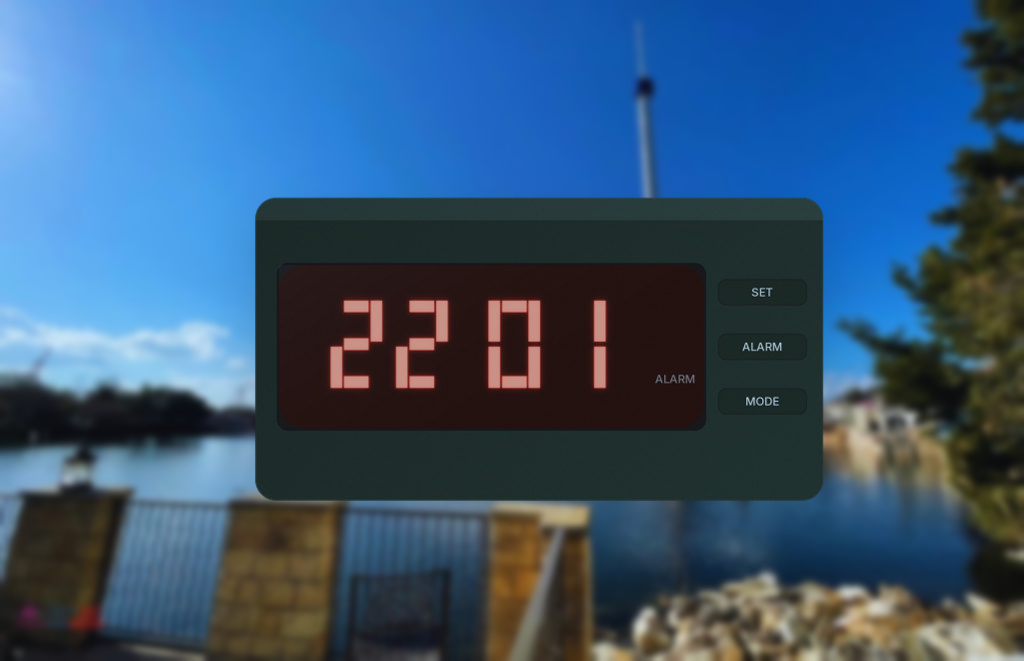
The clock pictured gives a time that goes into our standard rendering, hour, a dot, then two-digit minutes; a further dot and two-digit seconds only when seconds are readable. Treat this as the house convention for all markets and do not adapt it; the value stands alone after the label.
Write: 22.01
